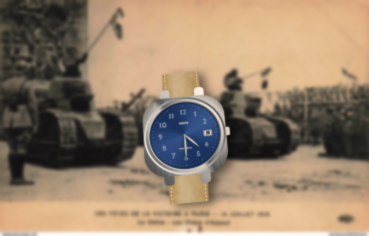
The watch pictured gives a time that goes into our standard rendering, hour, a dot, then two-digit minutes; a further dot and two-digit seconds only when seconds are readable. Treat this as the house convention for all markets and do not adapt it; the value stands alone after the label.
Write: 4.30
